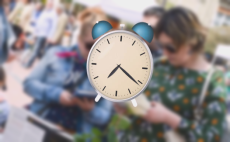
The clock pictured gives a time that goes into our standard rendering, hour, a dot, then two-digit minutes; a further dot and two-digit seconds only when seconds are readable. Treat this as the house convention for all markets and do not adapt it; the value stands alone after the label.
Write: 7.21
